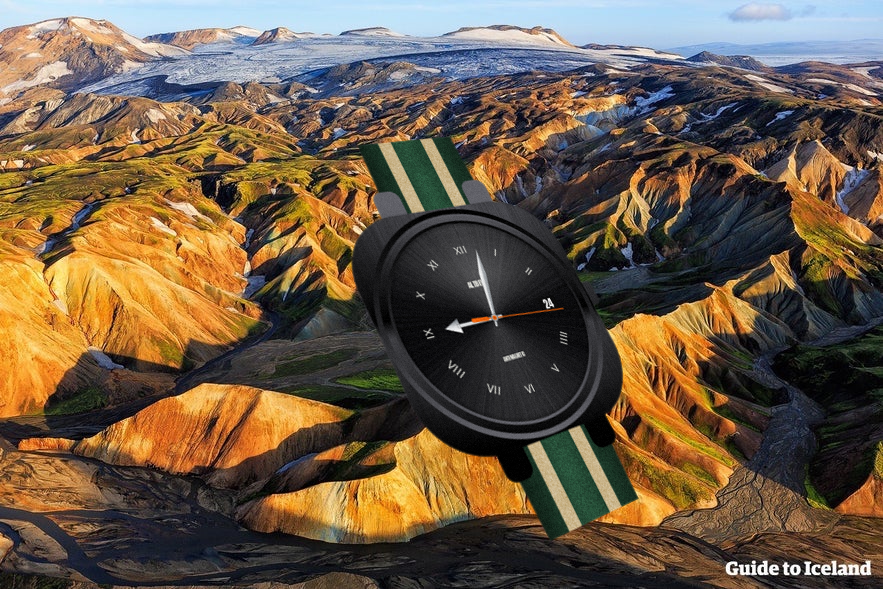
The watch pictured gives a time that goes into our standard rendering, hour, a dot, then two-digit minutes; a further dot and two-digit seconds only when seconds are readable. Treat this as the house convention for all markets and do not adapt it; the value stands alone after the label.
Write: 9.02.16
